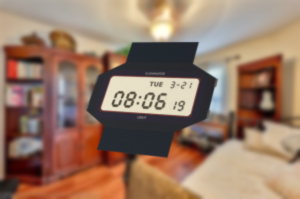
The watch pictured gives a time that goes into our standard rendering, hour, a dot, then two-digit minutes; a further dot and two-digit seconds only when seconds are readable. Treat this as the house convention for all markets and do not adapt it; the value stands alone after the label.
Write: 8.06.19
